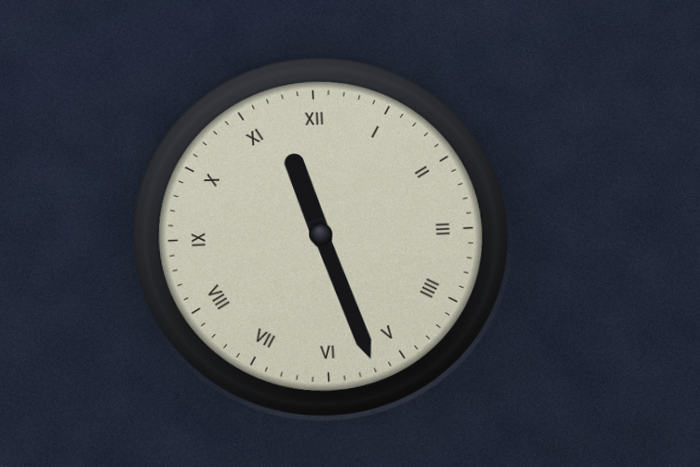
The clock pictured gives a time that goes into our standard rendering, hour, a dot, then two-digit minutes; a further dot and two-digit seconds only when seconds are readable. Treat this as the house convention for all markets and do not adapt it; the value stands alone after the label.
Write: 11.27
